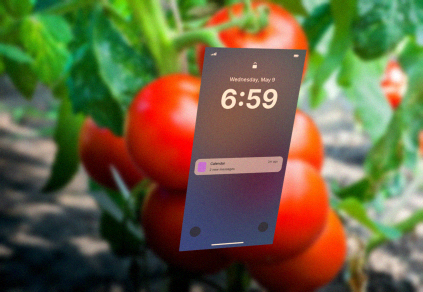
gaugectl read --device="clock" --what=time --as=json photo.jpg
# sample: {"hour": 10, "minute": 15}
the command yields {"hour": 6, "minute": 59}
